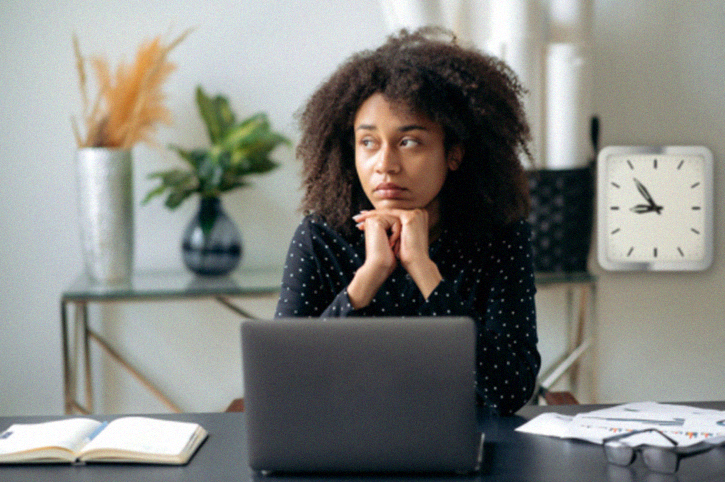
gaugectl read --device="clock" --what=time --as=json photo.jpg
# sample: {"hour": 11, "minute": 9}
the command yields {"hour": 8, "minute": 54}
